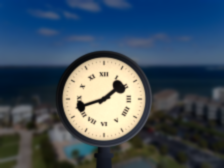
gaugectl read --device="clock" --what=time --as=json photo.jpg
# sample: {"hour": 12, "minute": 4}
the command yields {"hour": 1, "minute": 42}
